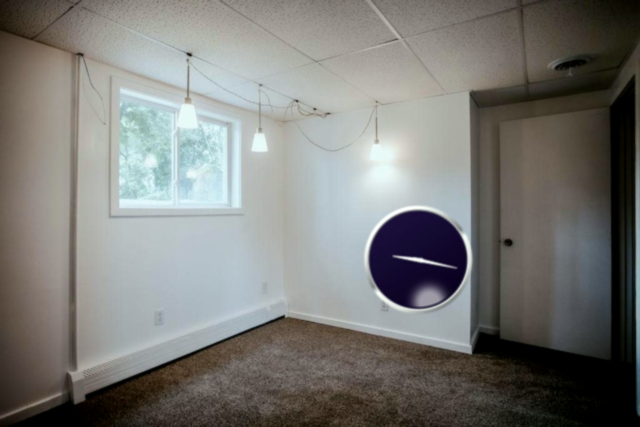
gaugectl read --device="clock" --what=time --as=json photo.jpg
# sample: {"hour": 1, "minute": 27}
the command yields {"hour": 9, "minute": 17}
